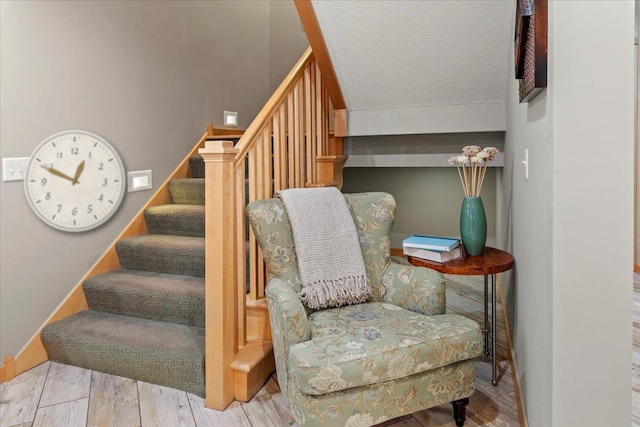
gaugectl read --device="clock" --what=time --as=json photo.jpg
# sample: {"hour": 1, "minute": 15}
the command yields {"hour": 12, "minute": 49}
